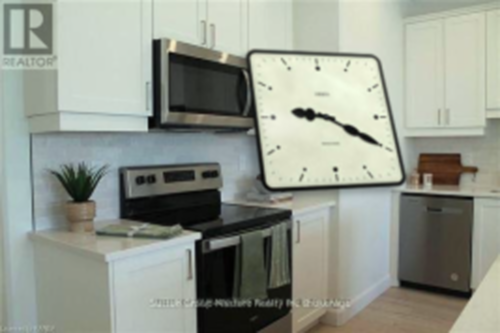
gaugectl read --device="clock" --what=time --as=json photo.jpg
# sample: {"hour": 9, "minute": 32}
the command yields {"hour": 9, "minute": 20}
